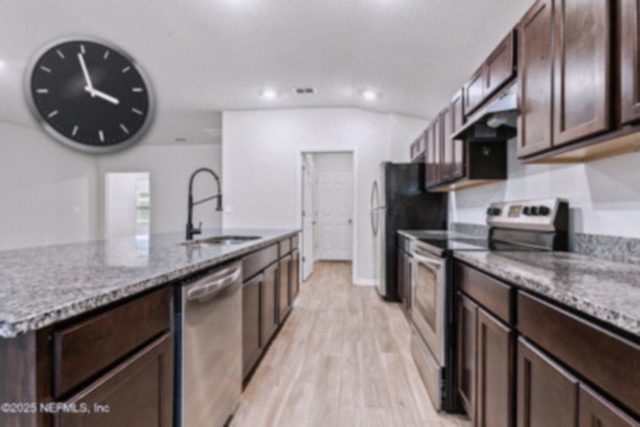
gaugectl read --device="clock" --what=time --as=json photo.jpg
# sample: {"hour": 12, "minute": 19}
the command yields {"hour": 3, "minute": 59}
